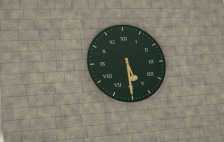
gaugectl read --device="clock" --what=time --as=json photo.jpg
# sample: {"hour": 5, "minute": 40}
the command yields {"hour": 5, "minute": 30}
